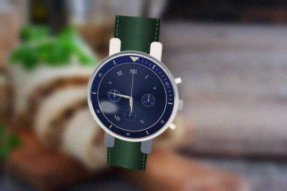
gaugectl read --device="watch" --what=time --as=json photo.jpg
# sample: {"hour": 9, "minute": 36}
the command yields {"hour": 5, "minute": 46}
